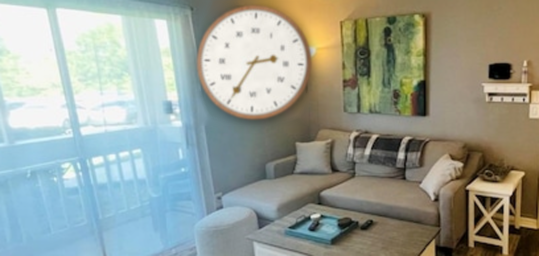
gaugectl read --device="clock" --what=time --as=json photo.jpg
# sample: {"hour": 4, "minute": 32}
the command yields {"hour": 2, "minute": 35}
